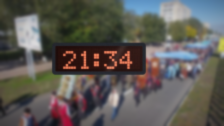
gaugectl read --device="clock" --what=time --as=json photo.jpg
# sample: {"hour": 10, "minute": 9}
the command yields {"hour": 21, "minute": 34}
